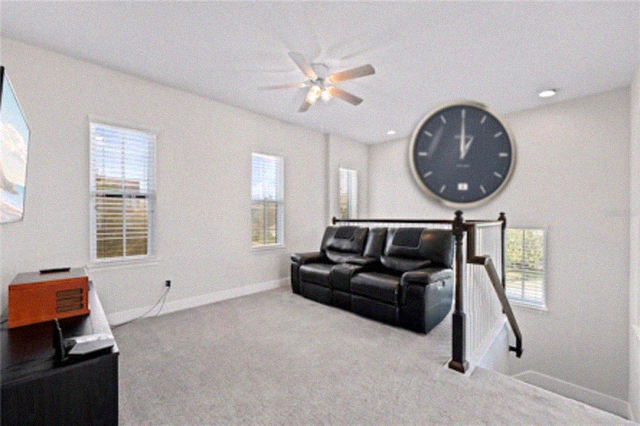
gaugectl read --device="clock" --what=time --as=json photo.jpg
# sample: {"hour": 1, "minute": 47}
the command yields {"hour": 1, "minute": 0}
